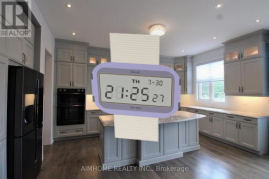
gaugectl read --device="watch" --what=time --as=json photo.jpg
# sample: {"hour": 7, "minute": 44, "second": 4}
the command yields {"hour": 21, "minute": 25, "second": 27}
